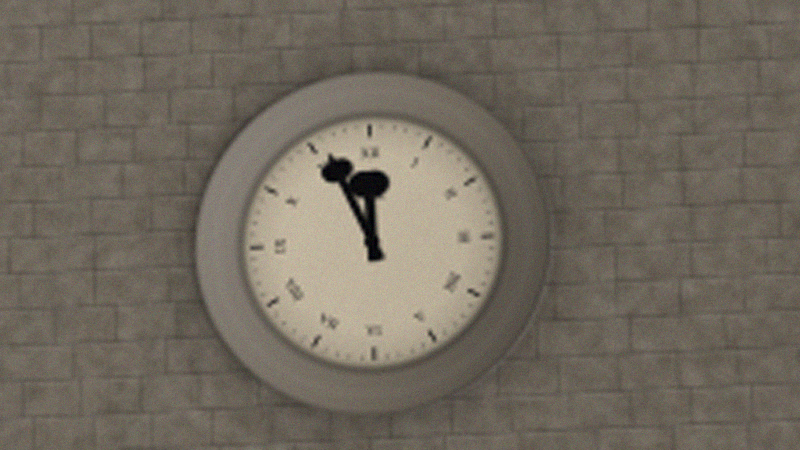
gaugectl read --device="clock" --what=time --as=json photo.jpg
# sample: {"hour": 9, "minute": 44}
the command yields {"hour": 11, "minute": 56}
